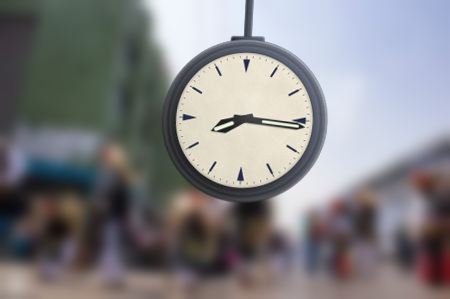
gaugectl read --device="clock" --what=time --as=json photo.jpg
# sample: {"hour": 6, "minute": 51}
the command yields {"hour": 8, "minute": 16}
